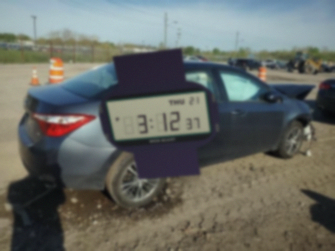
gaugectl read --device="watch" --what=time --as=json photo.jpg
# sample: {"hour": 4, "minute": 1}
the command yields {"hour": 3, "minute": 12}
